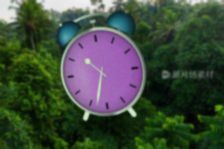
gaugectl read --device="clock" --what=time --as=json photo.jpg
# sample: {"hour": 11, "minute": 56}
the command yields {"hour": 10, "minute": 33}
